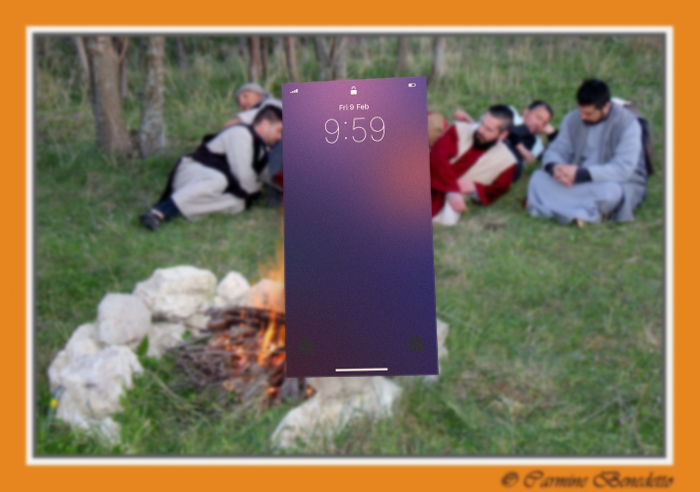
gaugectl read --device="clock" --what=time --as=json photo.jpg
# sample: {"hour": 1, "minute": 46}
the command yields {"hour": 9, "minute": 59}
